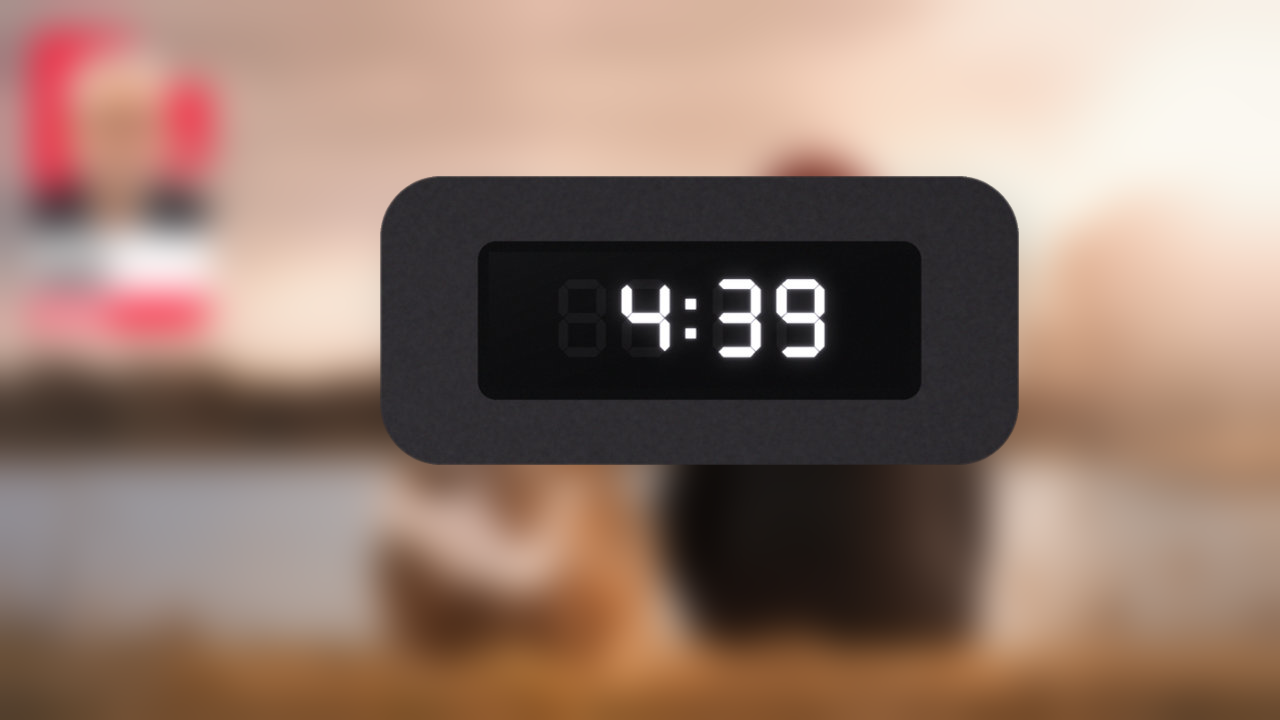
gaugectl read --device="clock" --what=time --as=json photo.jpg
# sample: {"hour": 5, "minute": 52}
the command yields {"hour": 4, "minute": 39}
